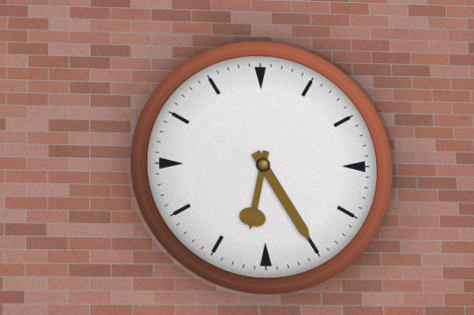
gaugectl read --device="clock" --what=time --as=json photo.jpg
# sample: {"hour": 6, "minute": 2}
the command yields {"hour": 6, "minute": 25}
